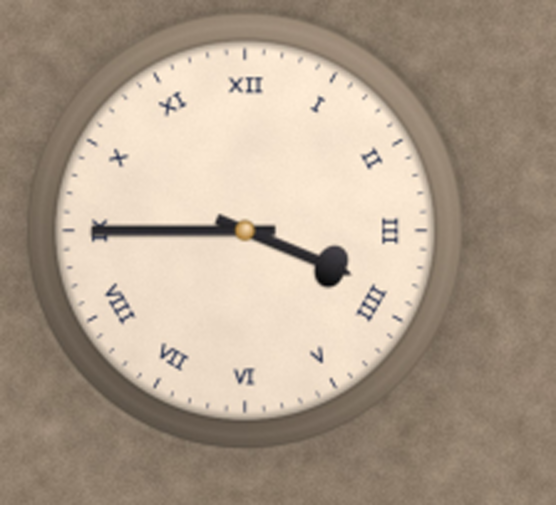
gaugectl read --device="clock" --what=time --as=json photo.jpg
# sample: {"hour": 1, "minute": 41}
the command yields {"hour": 3, "minute": 45}
